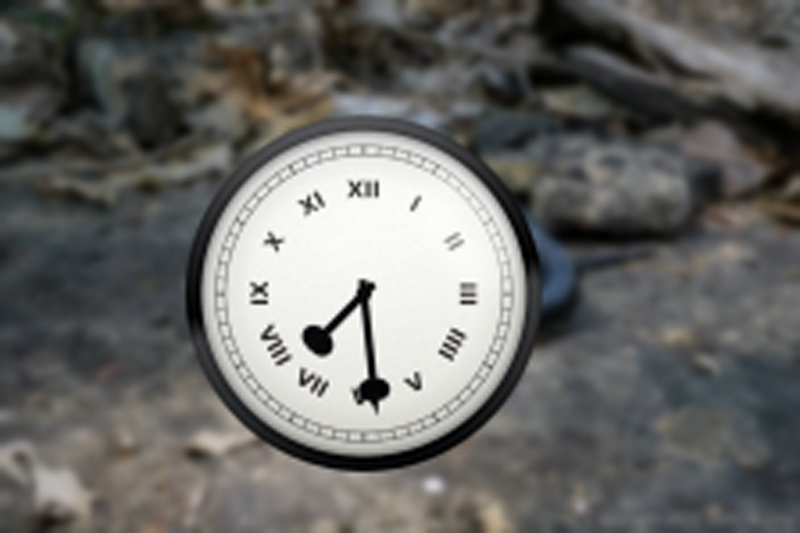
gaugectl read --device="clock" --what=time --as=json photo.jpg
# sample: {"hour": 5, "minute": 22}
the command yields {"hour": 7, "minute": 29}
